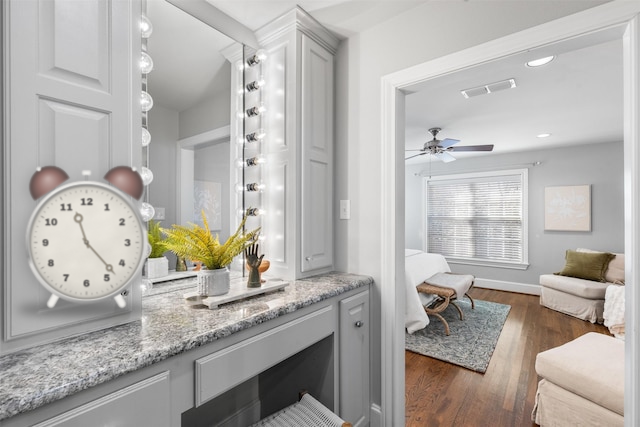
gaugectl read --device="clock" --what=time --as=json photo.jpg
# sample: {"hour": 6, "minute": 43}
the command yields {"hour": 11, "minute": 23}
